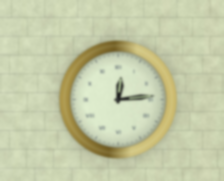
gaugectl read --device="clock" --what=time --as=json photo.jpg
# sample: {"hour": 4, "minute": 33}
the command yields {"hour": 12, "minute": 14}
